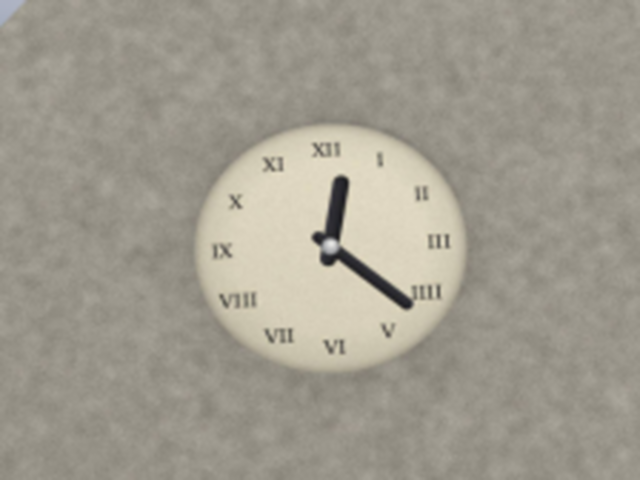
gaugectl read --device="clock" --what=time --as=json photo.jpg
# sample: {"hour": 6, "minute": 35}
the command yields {"hour": 12, "minute": 22}
